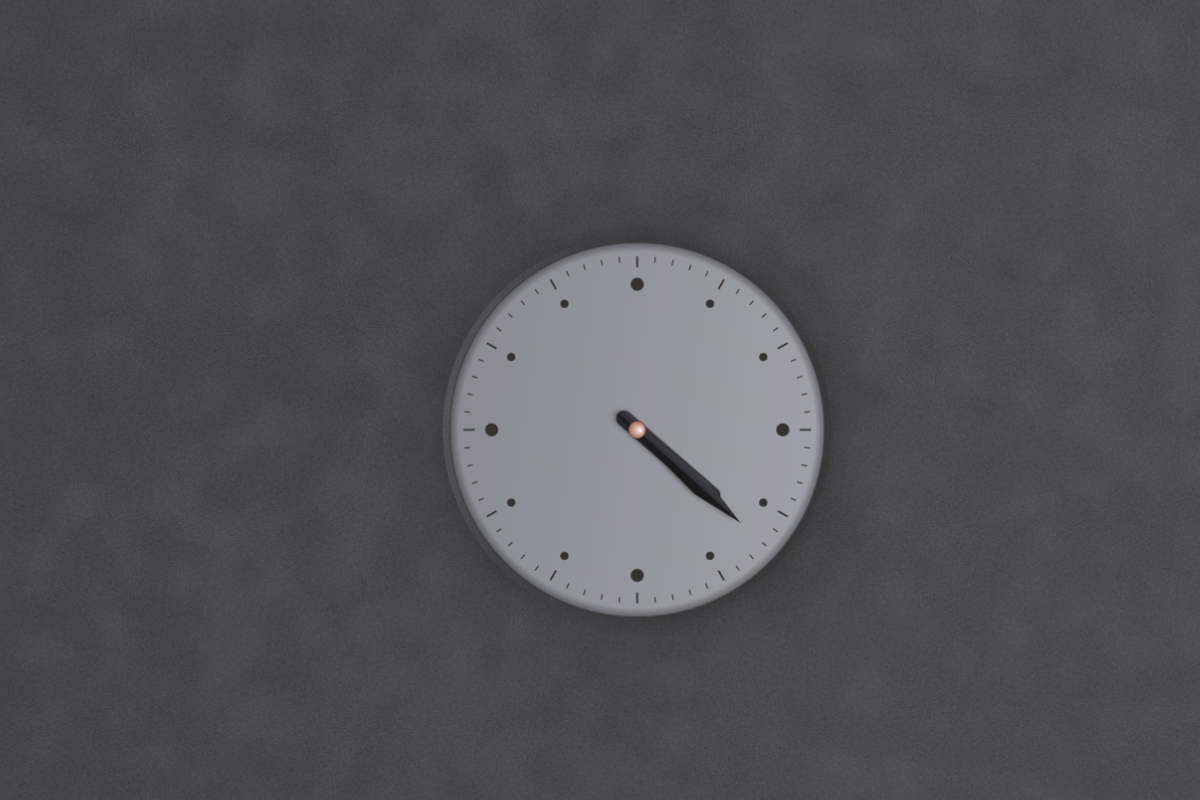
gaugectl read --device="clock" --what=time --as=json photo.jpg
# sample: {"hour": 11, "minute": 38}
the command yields {"hour": 4, "minute": 22}
